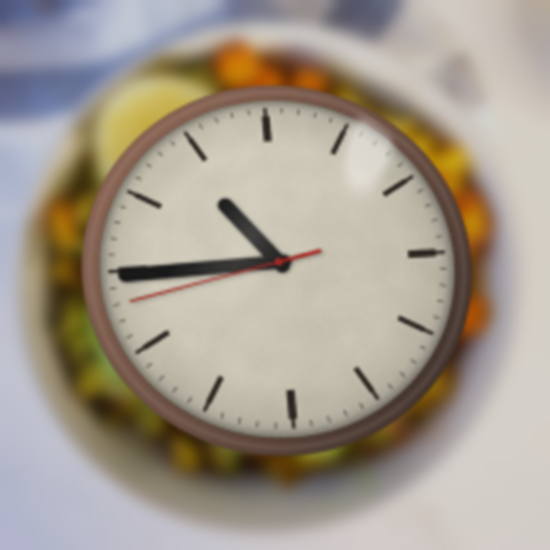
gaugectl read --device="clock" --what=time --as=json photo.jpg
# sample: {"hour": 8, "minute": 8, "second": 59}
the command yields {"hour": 10, "minute": 44, "second": 43}
